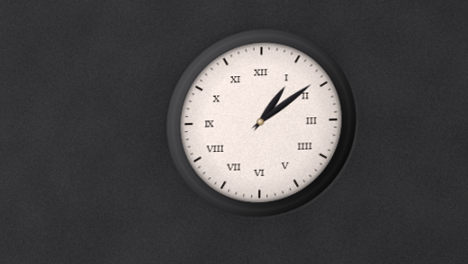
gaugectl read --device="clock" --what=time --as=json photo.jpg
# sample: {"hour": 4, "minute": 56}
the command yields {"hour": 1, "minute": 9}
